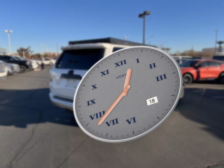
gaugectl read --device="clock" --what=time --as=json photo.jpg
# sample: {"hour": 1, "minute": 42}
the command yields {"hour": 12, "minute": 38}
